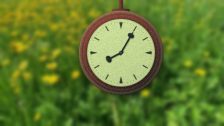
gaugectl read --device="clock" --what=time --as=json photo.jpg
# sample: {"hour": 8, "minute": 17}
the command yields {"hour": 8, "minute": 5}
